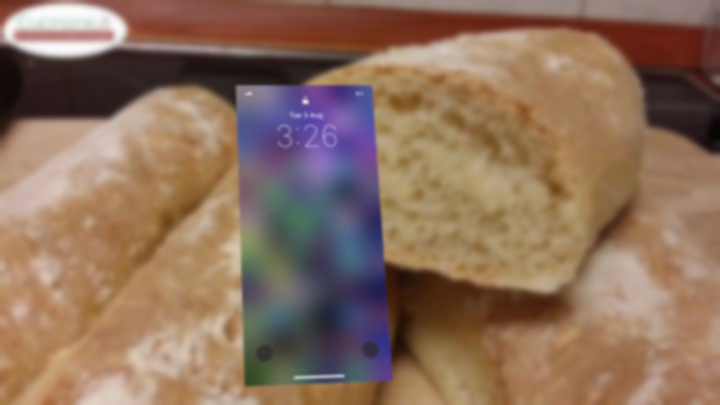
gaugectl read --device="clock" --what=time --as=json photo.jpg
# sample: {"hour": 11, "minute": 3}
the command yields {"hour": 3, "minute": 26}
